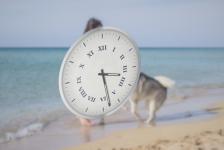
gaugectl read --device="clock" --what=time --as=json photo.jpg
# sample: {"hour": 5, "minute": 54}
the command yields {"hour": 3, "minute": 28}
